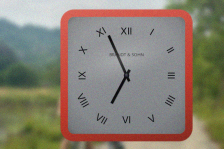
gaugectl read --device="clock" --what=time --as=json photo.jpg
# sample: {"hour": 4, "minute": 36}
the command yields {"hour": 6, "minute": 56}
